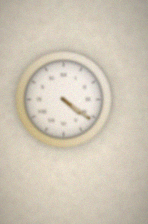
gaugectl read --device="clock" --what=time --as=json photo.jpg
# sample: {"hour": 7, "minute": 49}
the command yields {"hour": 4, "minute": 21}
